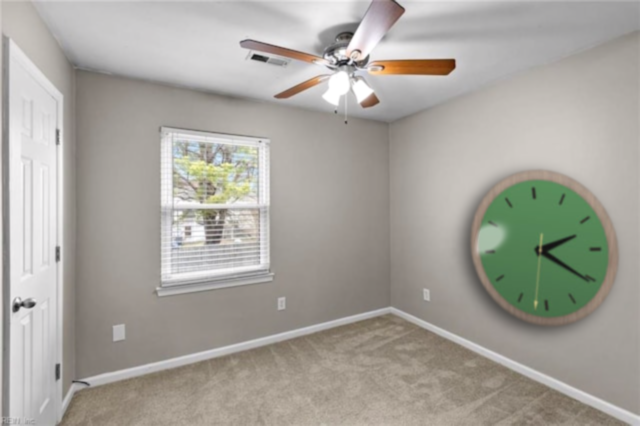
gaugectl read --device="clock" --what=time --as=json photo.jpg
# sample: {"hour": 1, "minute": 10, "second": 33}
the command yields {"hour": 2, "minute": 20, "second": 32}
